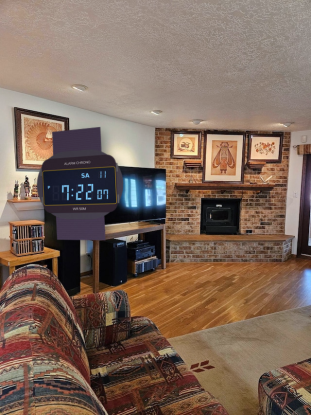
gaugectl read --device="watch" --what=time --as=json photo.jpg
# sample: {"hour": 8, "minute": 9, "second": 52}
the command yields {"hour": 7, "minute": 22, "second": 7}
